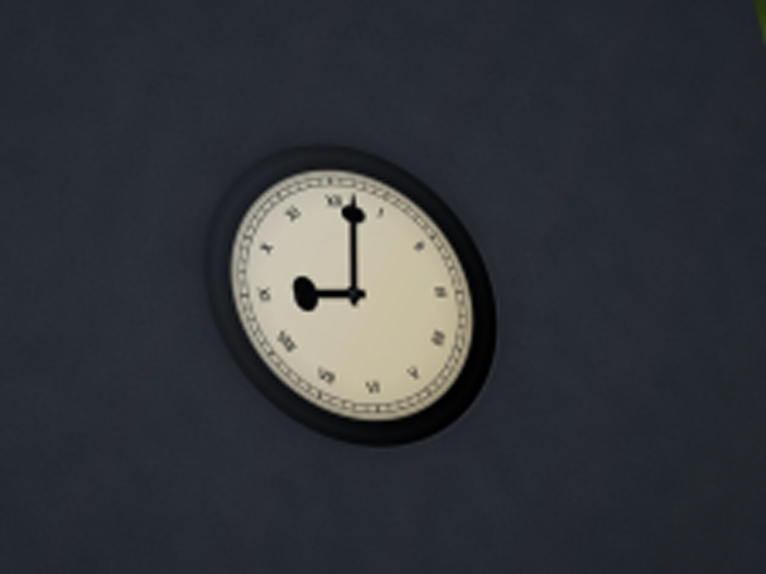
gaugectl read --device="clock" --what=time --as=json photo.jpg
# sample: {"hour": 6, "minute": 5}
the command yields {"hour": 9, "minute": 2}
